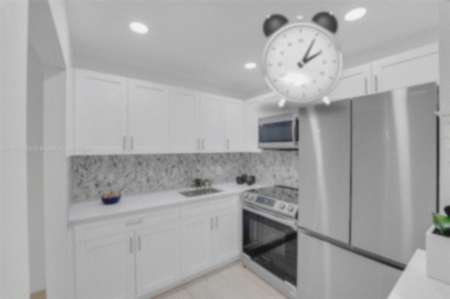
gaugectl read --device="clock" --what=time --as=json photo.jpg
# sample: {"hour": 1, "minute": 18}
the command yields {"hour": 2, "minute": 5}
